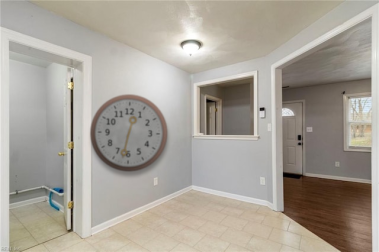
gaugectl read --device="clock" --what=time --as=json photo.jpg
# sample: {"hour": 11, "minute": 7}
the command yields {"hour": 12, "minute": 32}
